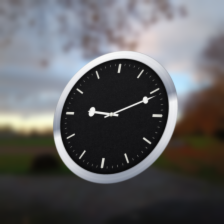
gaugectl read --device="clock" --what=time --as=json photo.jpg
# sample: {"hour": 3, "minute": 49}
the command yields {"hour": 9, "minute": 11}
